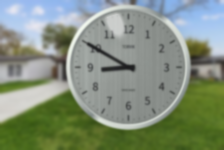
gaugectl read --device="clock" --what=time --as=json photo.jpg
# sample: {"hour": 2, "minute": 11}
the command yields {"hour": 8, "minute": 50}
